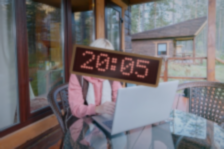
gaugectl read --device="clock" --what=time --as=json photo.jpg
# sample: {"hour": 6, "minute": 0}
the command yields {"hour": 20, "minute": 5}
